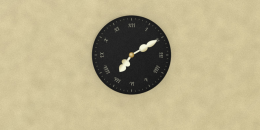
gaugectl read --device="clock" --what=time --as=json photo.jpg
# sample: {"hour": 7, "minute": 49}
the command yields {"hour": 7, "minute": 10}
